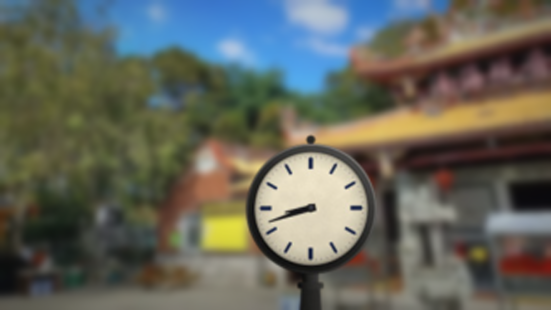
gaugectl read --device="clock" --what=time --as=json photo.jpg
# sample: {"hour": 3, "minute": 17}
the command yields {"hour": 8, "minute": 42}
